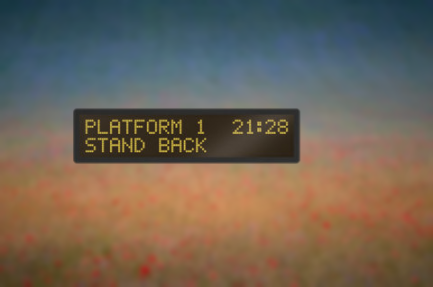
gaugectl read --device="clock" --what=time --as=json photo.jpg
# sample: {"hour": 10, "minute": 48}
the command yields {"hour": 21, "minute": 28}
